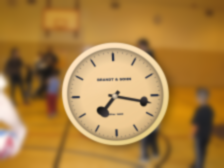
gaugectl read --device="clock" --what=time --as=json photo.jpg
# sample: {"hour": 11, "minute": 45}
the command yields {"hour": 7, "minute": 17}
